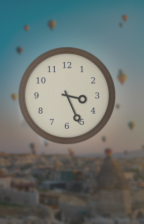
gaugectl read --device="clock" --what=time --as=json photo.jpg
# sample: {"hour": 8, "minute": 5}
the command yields {"hour": 3, "minute": 26}
